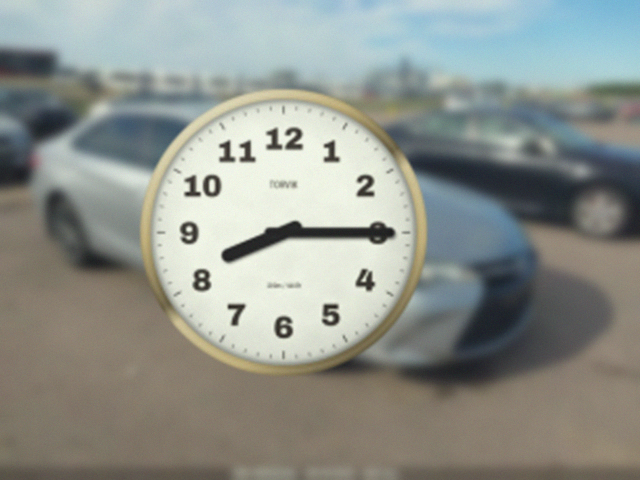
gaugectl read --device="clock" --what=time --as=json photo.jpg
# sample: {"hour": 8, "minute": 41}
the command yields {"hour": 8, "minute": 15}
